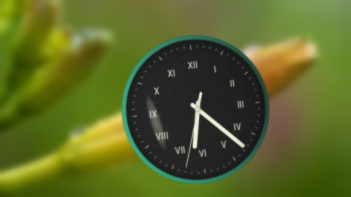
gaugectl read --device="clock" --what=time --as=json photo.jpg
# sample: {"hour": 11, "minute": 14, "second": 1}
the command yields {"hour": 6, "minute": 22, "second": 33}
